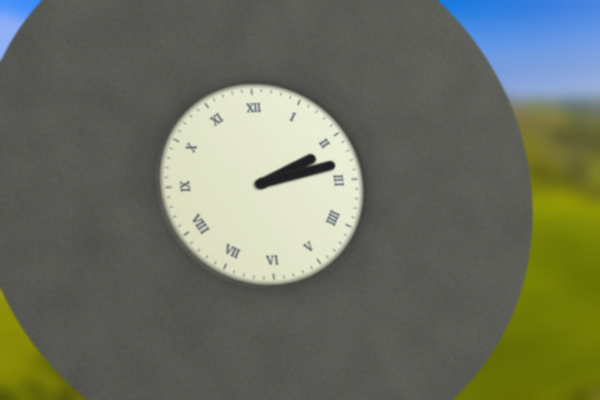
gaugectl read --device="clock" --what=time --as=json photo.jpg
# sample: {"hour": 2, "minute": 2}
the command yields {"hour": 2, "minute": 13}
